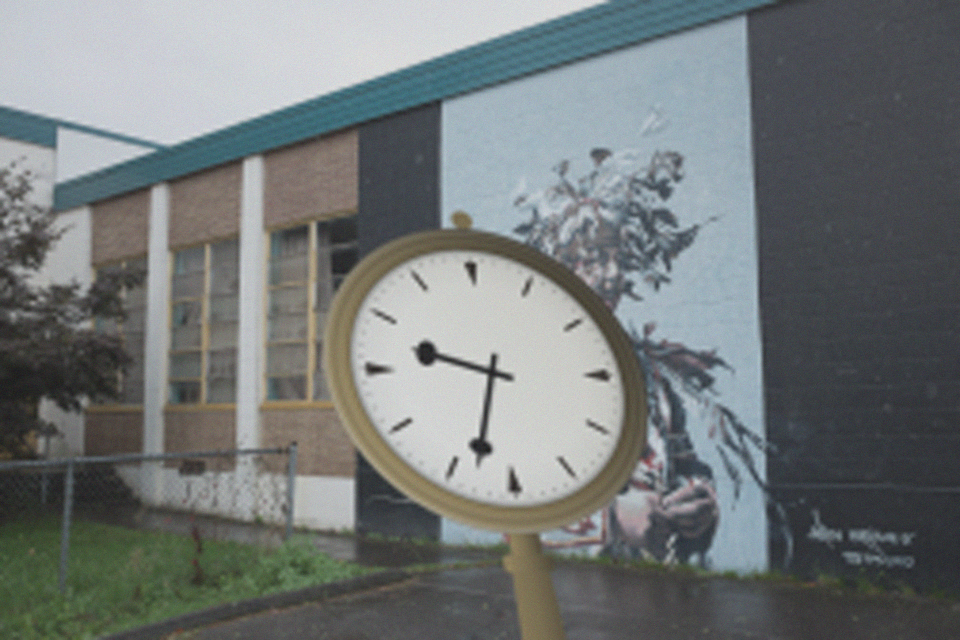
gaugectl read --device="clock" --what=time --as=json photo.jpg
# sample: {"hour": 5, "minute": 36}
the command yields {"hour": 9, "minute": 33}
